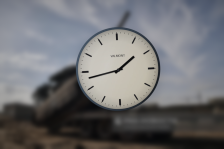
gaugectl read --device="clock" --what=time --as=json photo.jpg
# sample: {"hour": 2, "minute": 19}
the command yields {"hour": 1, "minute": 43}
